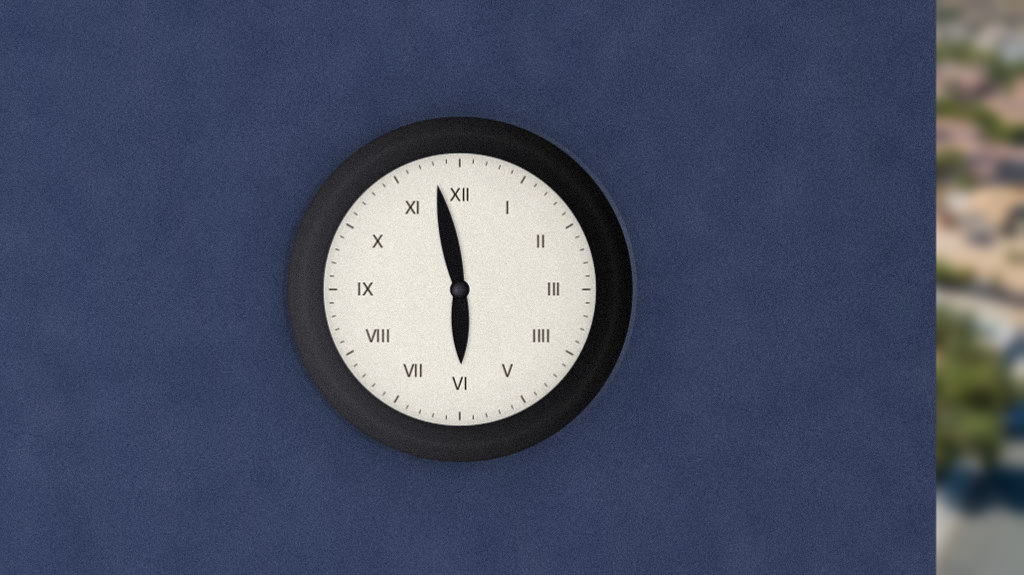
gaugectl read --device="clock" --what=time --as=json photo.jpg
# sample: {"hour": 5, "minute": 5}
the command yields {"hour": 5, "minute": 58}
